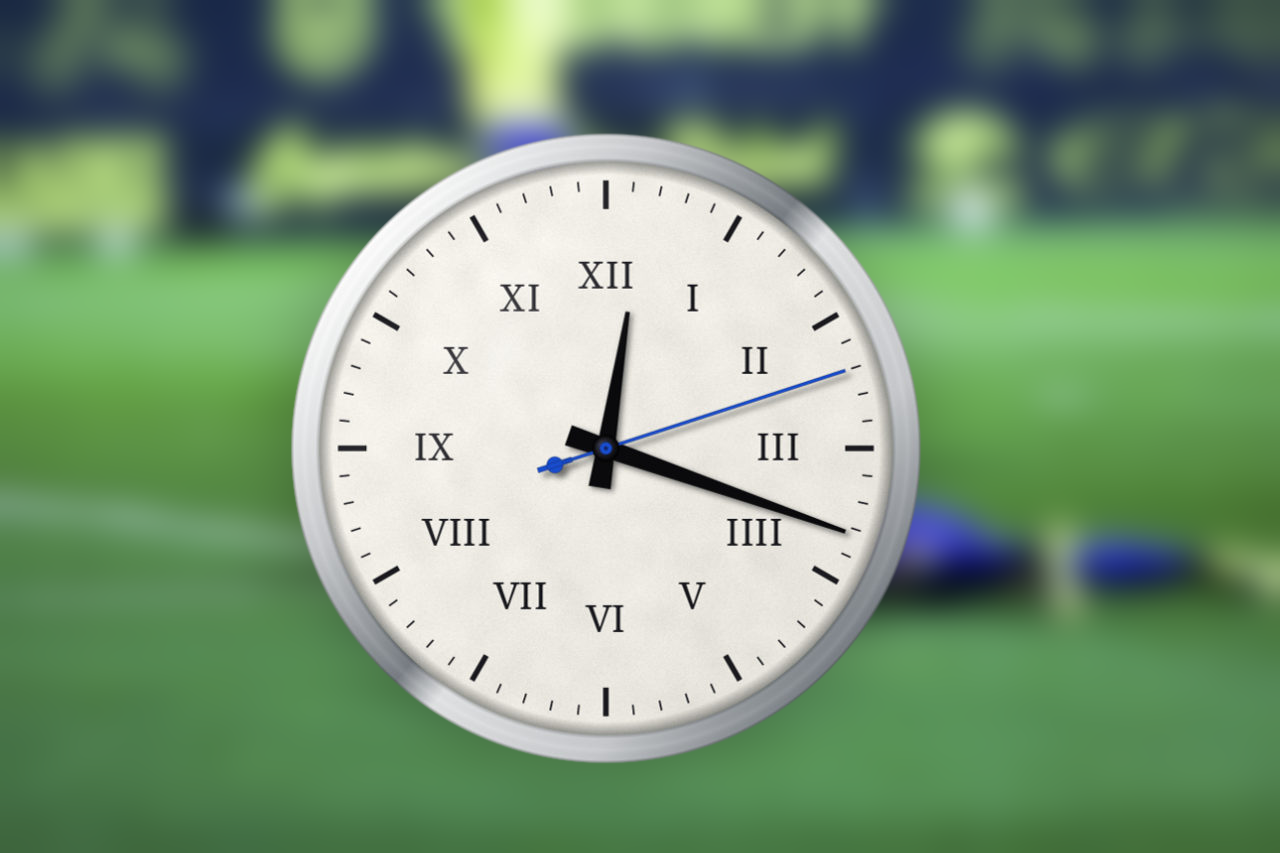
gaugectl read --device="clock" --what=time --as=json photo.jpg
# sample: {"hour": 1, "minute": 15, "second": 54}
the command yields {"hour": 12, "minute": 18, "second": 12}
